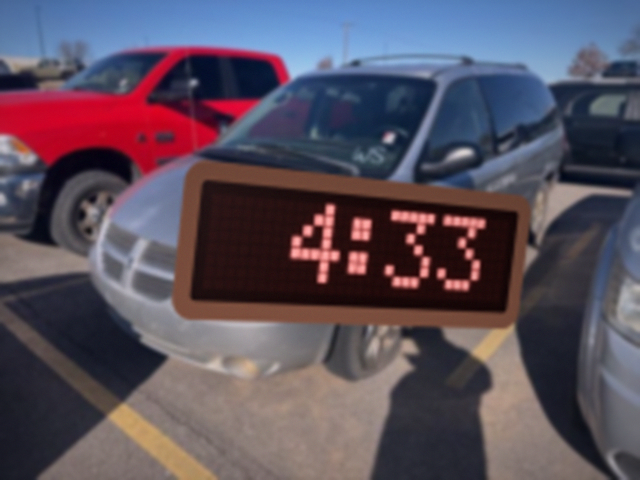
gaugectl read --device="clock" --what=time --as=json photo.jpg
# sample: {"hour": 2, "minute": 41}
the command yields {"hour": 4, "minute": 33}
